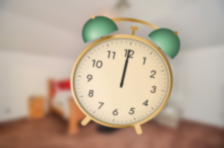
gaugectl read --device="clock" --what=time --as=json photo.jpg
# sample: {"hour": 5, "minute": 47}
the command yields {"hour": 12, "minute": 0}
